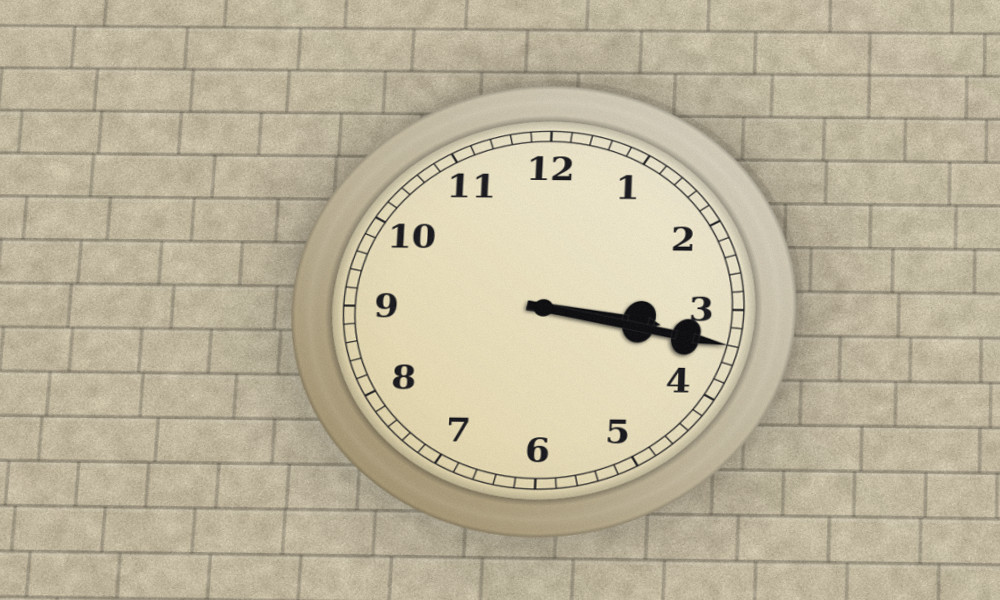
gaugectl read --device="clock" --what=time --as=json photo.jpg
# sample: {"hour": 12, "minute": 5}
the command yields {"hour": 3, "minute": 17}
